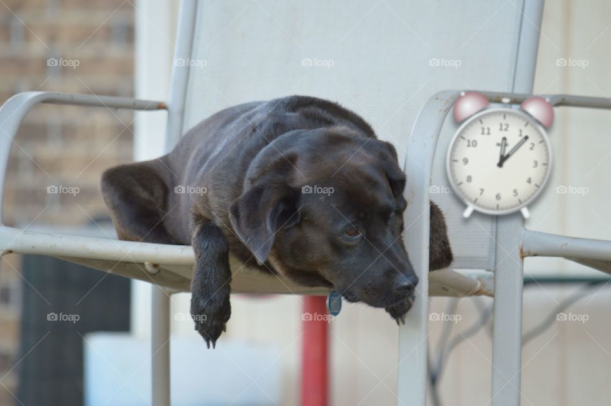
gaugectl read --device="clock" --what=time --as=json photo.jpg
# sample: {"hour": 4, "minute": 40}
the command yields {"hour": 12, "minute": 7}
